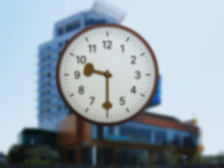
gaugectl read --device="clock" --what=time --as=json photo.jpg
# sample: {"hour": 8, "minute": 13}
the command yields {"hour": 9, "minute": 30}
